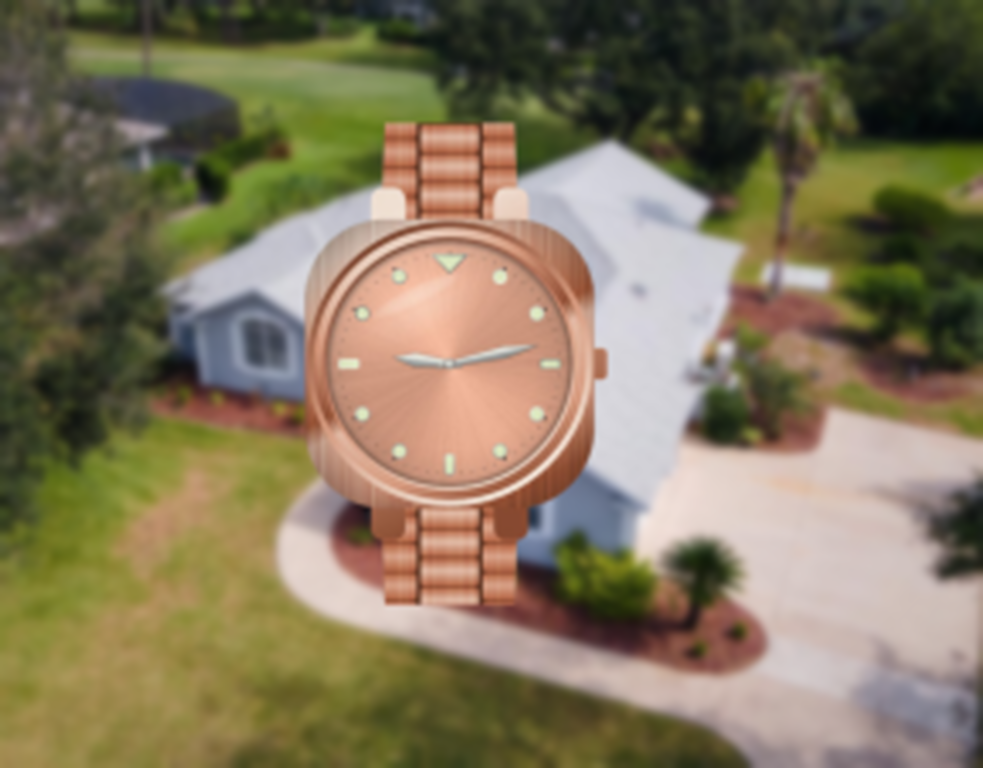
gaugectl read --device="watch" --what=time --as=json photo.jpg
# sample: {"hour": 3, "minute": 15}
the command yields {"hour": 9, "minute": 13}
